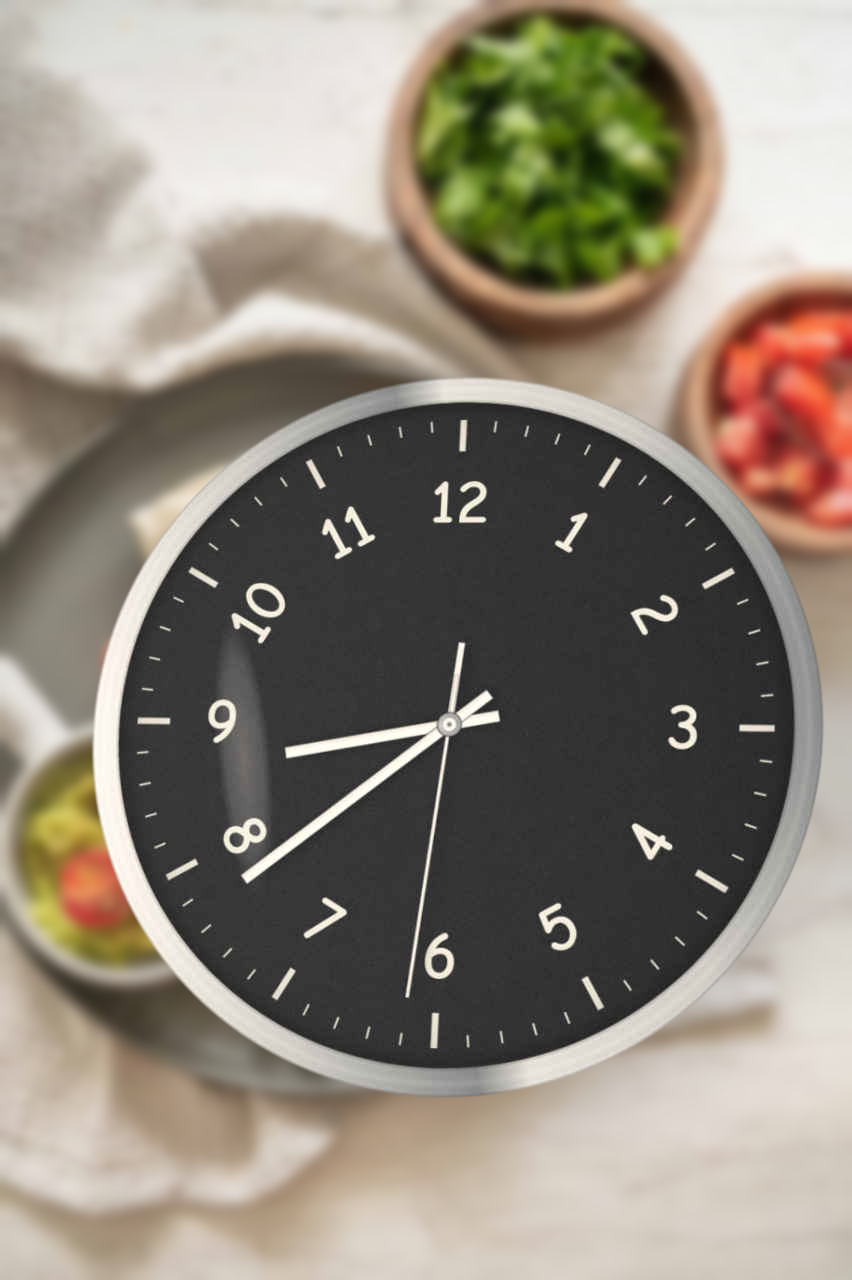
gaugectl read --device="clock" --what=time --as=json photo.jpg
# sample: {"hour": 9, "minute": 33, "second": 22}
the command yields {"hour": 8, "minute": 38, "second": 31}
